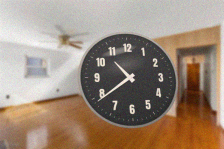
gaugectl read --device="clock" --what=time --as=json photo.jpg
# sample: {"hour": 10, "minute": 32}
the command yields {"hour": 10, "minute": 39}
